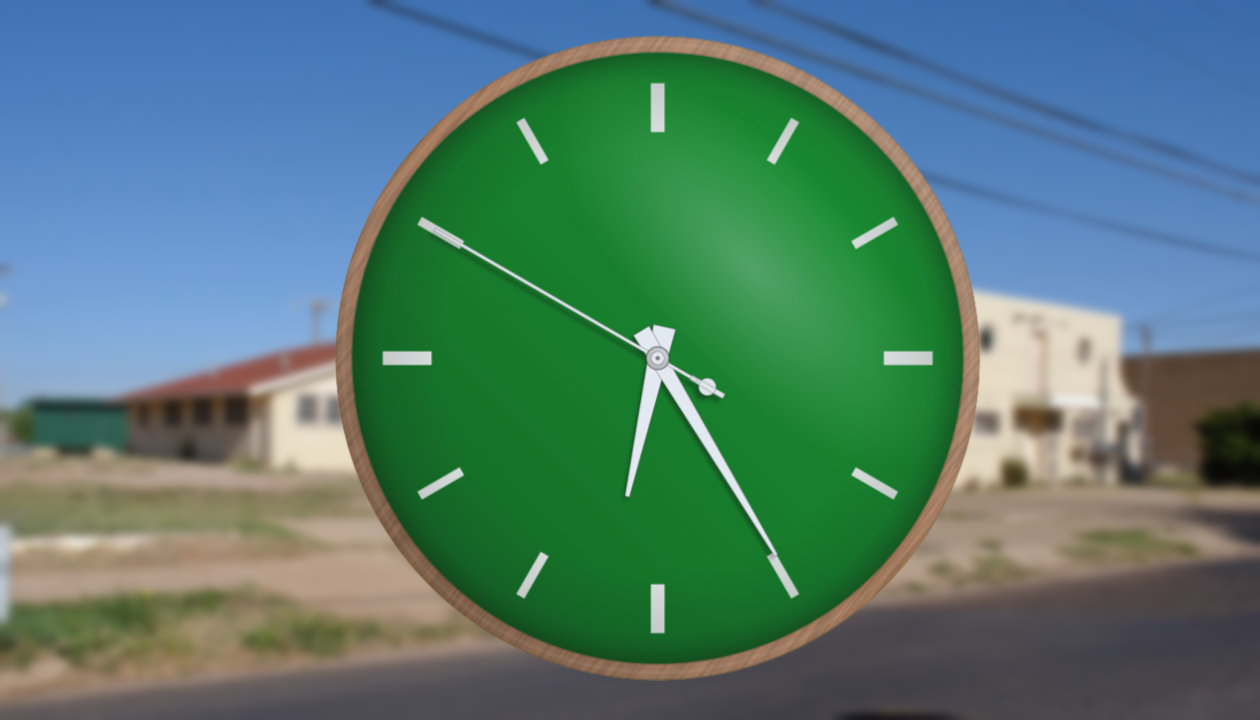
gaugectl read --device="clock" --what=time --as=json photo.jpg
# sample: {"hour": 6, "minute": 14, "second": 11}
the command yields {"hour": 6, "minute": 24, "second": 50}
